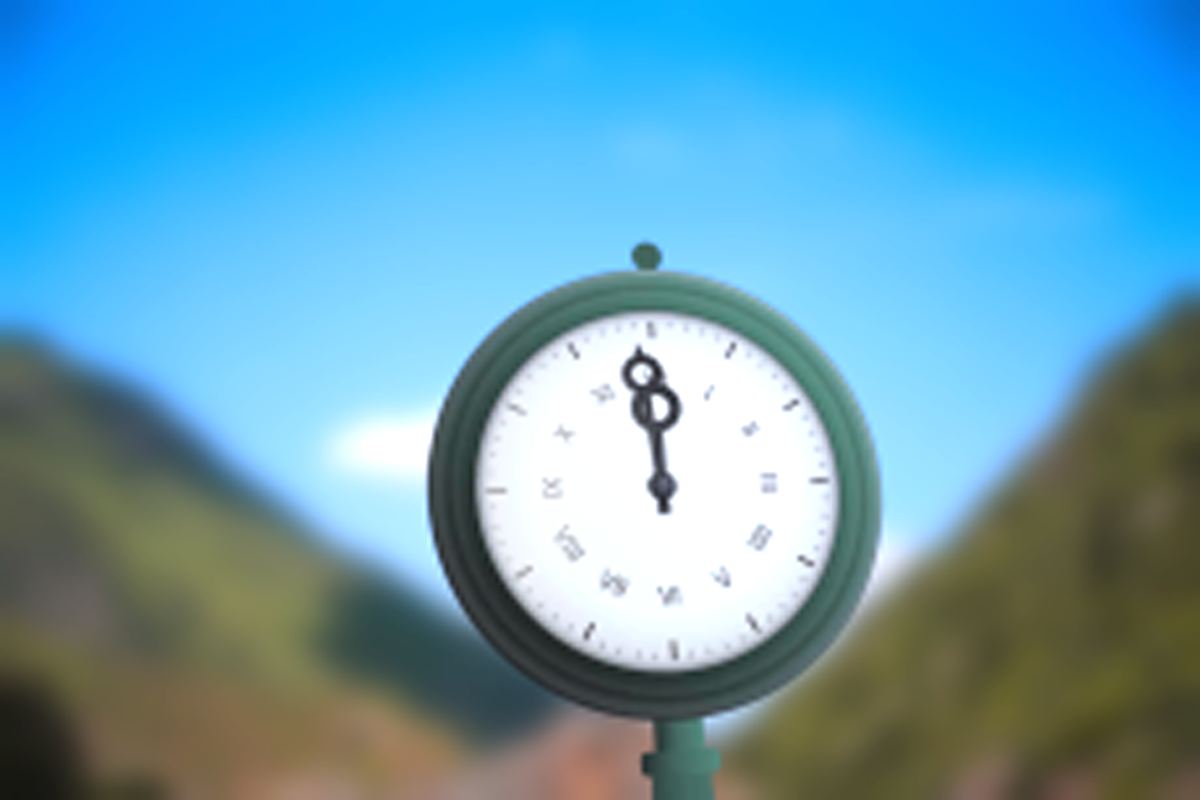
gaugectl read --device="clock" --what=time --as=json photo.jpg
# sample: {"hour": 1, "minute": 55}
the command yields {"hour": 11, "minute": 59}
